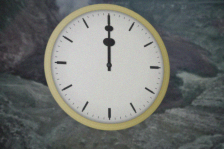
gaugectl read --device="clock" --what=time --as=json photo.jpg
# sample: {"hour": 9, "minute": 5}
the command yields {"hour": 12, "minute": 0}
